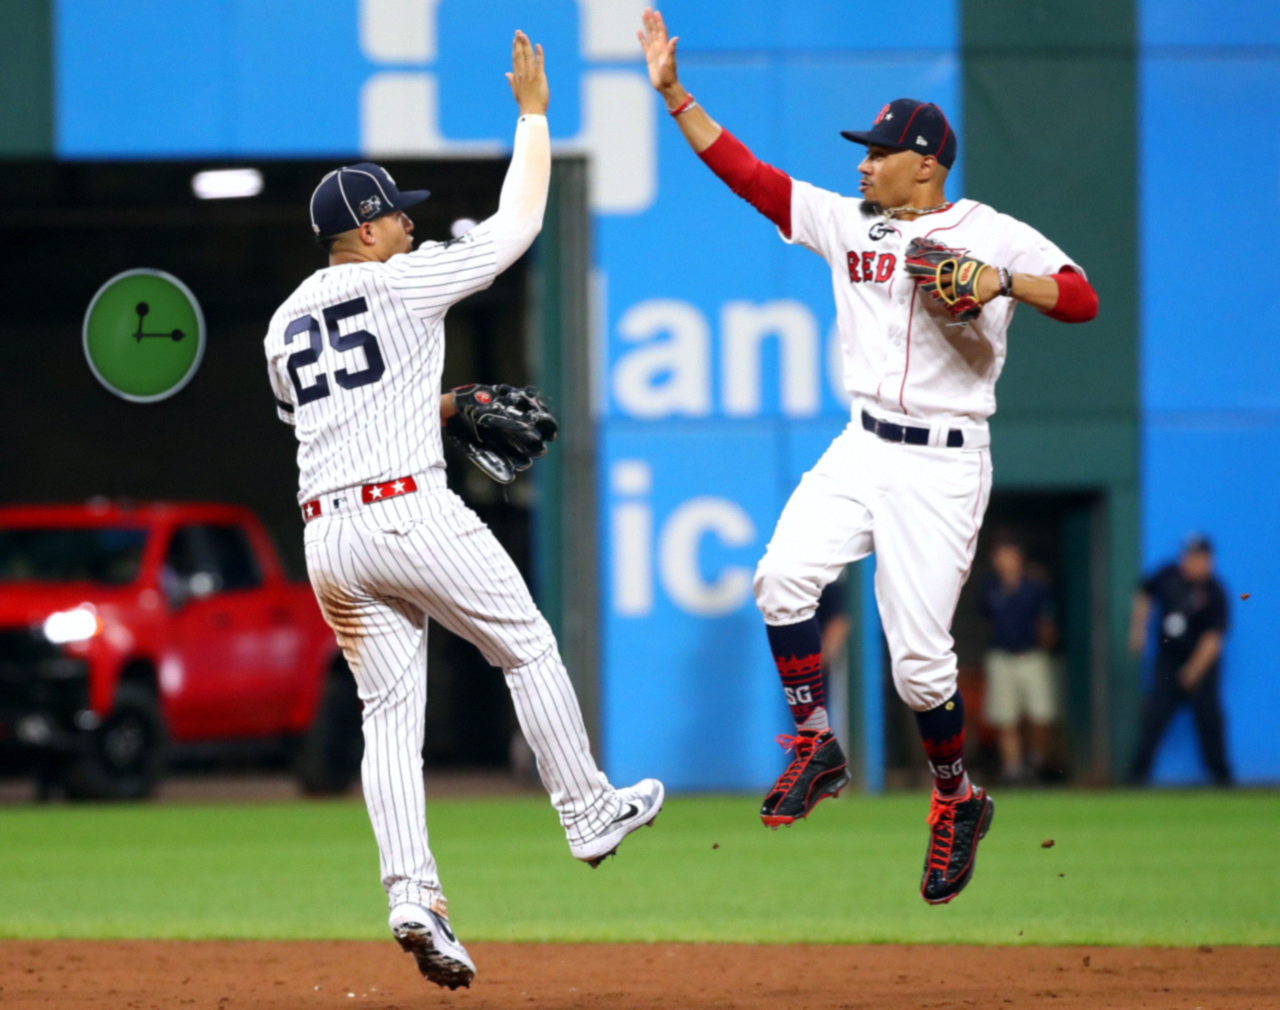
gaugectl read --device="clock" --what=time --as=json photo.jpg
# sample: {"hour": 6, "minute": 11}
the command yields {"hour": 12, "minute": 15}
